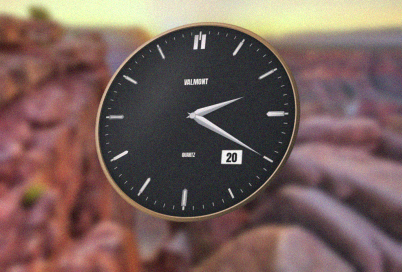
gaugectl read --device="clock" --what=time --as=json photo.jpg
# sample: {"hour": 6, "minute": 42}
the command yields {"hour": 2, "minute": 20}
